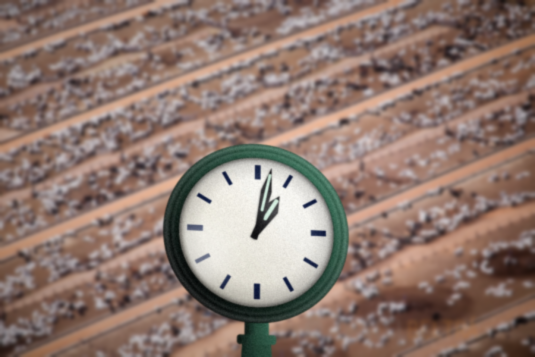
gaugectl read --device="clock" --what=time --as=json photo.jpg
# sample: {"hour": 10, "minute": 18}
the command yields {"hour": 1, "minute": 2}
